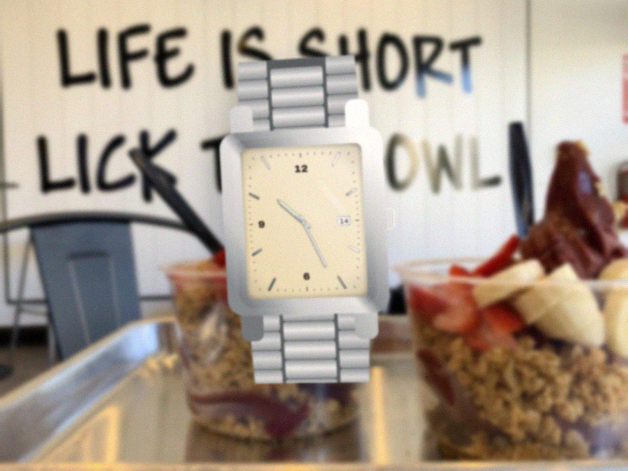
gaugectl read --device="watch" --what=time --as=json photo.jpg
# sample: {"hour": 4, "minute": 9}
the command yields {"hour": 10, "minute": 26}
